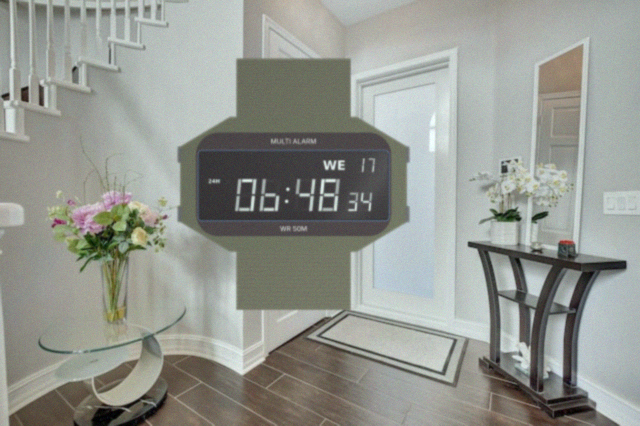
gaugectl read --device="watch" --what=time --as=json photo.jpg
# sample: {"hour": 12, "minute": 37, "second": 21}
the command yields {"hour": 6, "minute": 48, "second": 34}
